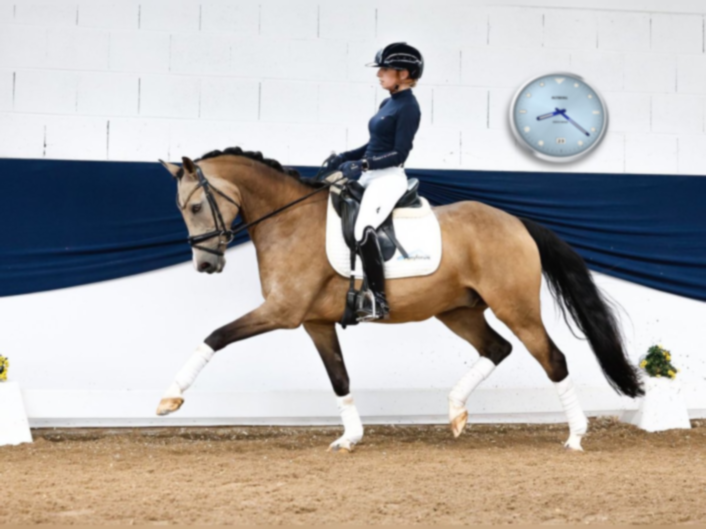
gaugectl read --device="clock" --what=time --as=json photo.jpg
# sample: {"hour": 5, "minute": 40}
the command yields {"hour": 8, "minute": 22}
